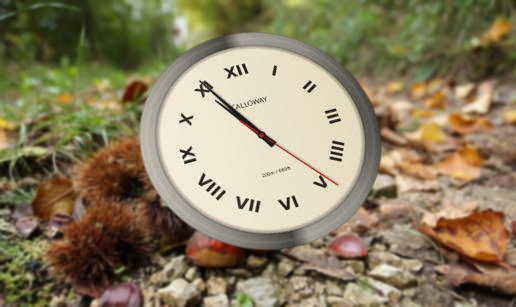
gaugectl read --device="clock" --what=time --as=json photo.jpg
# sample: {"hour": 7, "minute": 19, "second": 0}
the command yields {"hour": 10, "minute": 55, "second": 24}
